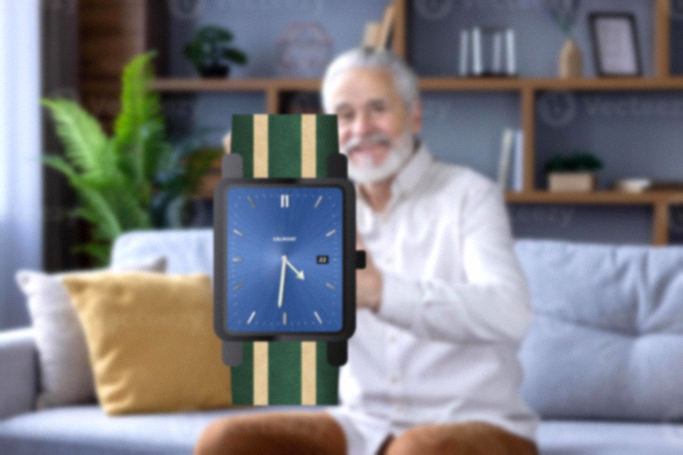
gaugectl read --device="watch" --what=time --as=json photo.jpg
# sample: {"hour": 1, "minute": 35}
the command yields {"hour": 4, "minute": 31}
